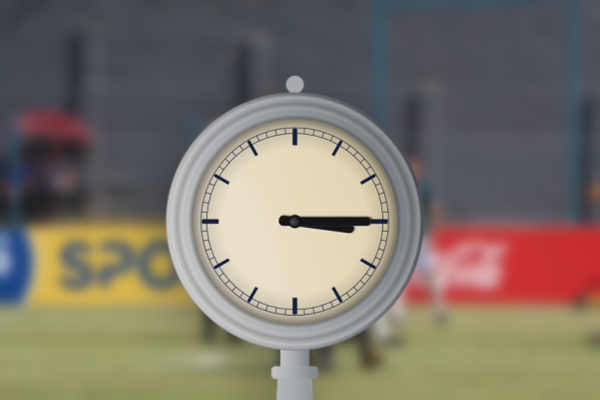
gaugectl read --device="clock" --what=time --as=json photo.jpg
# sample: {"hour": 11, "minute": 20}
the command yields {"hour": 3, "minute": 15}
